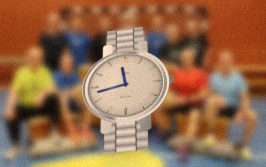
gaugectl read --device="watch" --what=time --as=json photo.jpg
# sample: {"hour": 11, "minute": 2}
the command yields {"hour": 11, "minute": 43}
